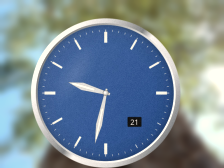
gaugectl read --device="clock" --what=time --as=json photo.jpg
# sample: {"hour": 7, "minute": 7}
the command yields {"hour": 9, "minute": 32}
